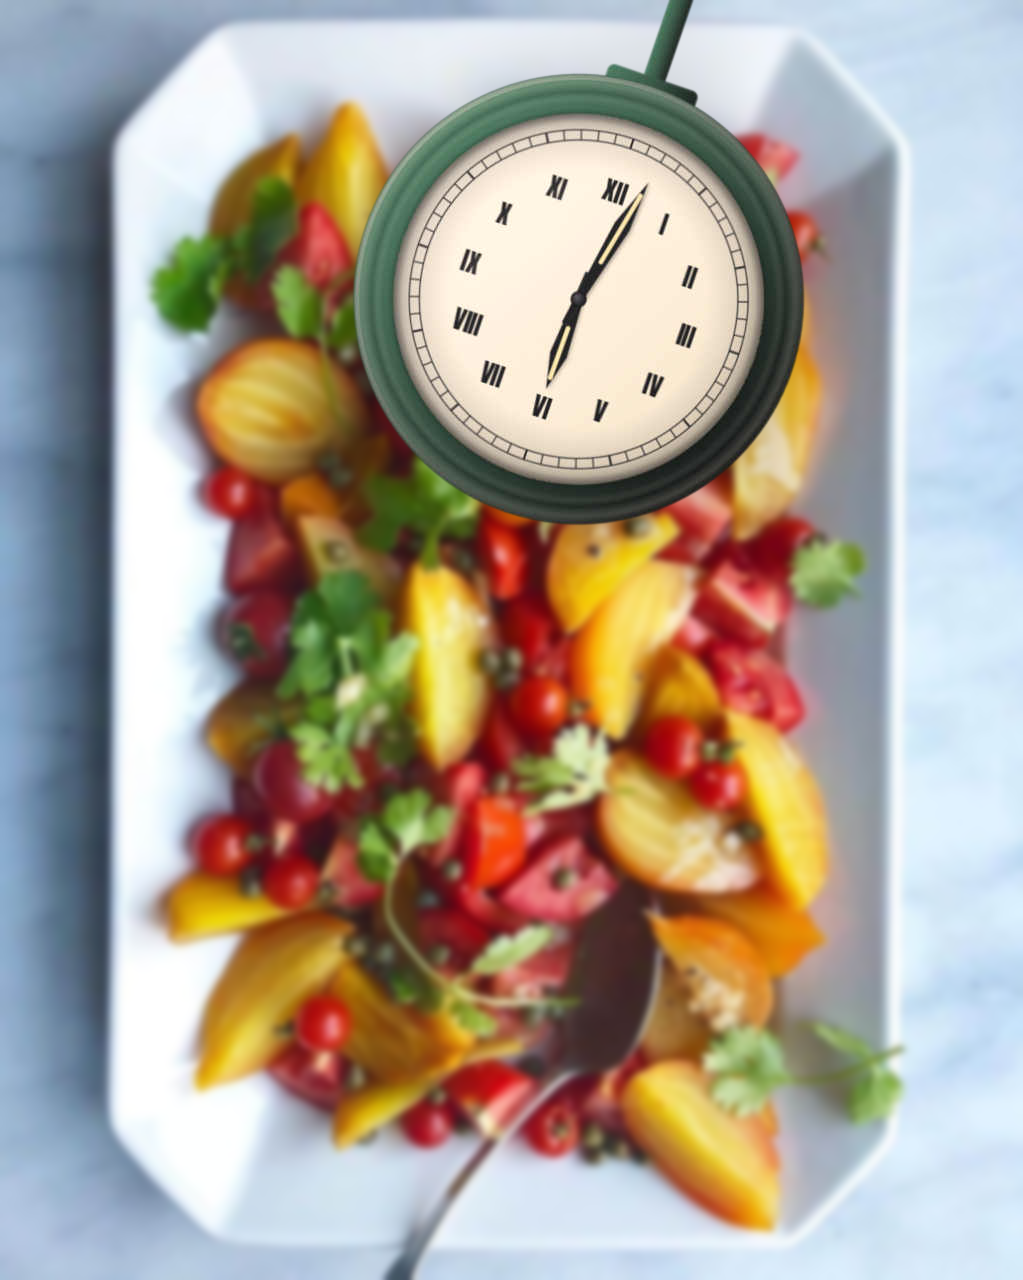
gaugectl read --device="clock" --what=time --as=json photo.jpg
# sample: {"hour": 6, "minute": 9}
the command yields {"hour": 6, "minute": 2}
